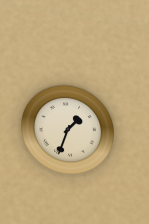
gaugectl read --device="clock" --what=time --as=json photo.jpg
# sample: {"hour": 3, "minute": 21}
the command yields {"hour": 1, "minute": 34}
